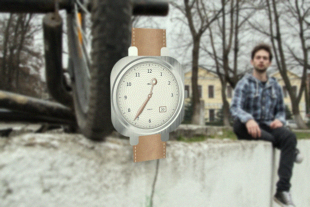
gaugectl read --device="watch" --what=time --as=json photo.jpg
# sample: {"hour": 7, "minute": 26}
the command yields {"hour": 12, "minute": 36}
